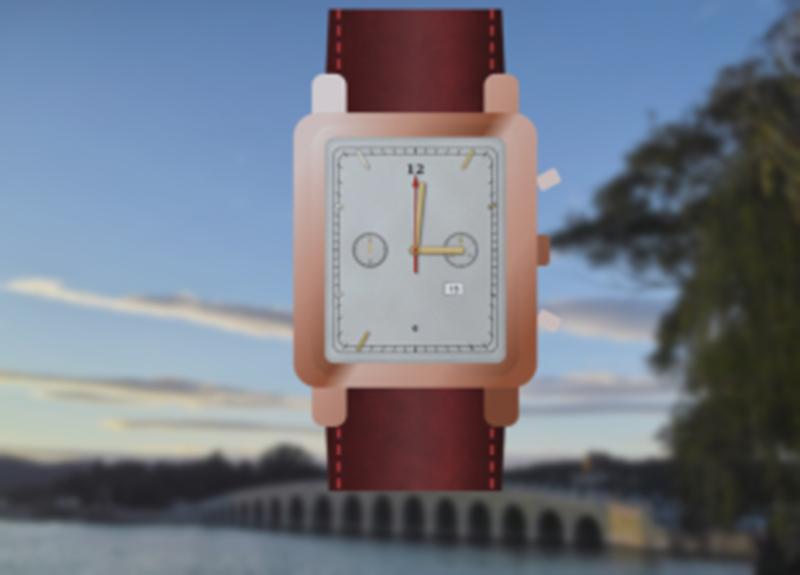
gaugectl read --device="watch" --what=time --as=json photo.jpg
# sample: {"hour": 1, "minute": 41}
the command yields {"hour": 3, "minute": 1}
